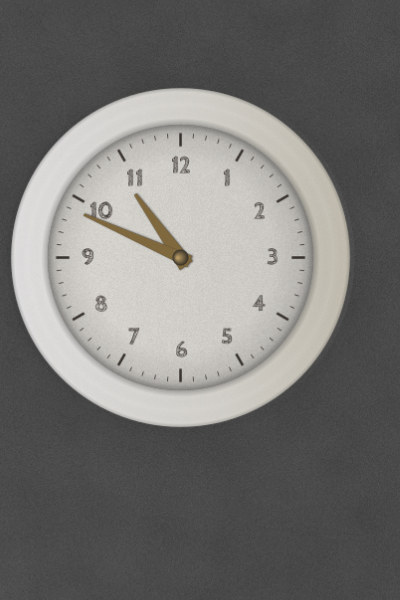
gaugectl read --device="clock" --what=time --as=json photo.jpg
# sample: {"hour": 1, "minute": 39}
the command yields {"hour": 10, "minute": 49}
